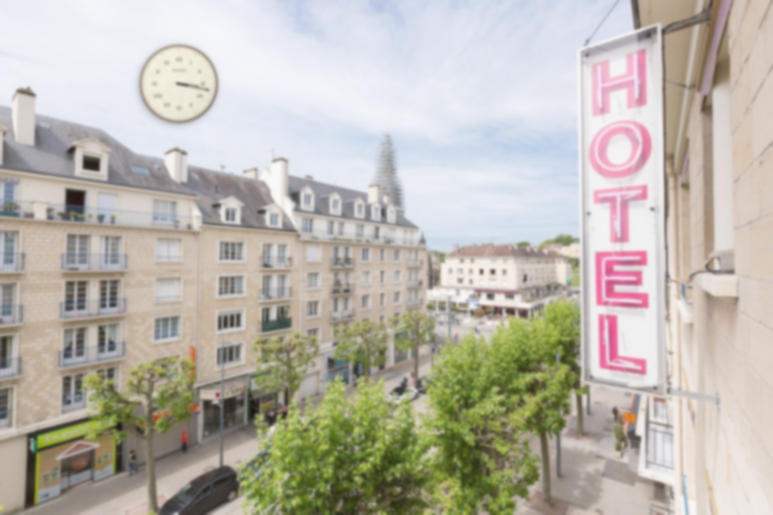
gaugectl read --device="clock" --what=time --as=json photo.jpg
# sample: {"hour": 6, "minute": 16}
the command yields {"hour": 3, "minute": 17}
